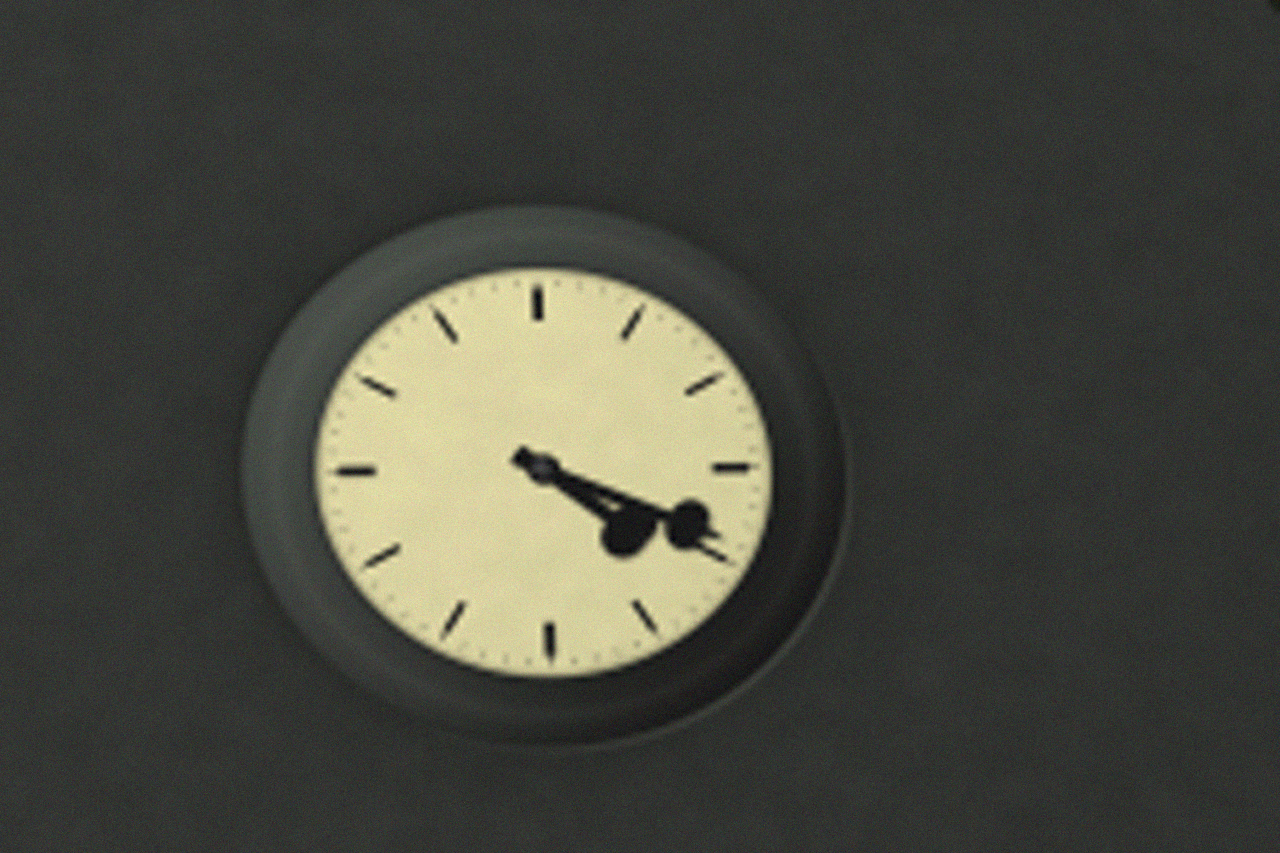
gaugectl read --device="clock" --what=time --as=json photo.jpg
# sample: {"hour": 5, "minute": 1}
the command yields {"hour": 4, "minute": 19}
